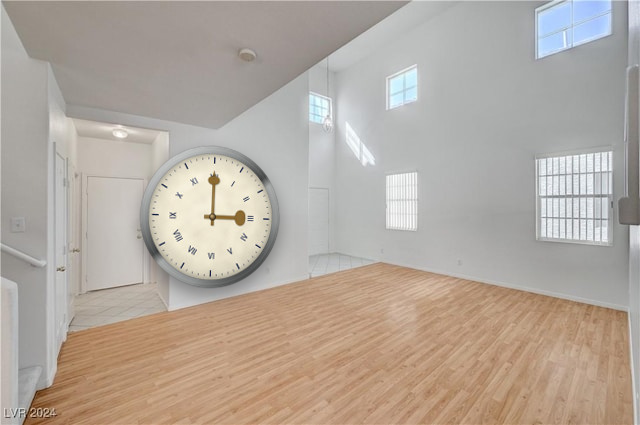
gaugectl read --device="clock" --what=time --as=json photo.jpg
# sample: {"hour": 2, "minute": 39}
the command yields {"hour": 3, "minute": 0}
